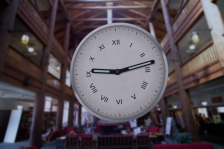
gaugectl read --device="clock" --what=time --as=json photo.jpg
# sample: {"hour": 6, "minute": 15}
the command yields {"hour": 9, "minute": 13}
